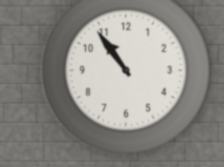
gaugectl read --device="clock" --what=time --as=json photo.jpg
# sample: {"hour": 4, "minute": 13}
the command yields {"hour": 10, "minute": 54}
